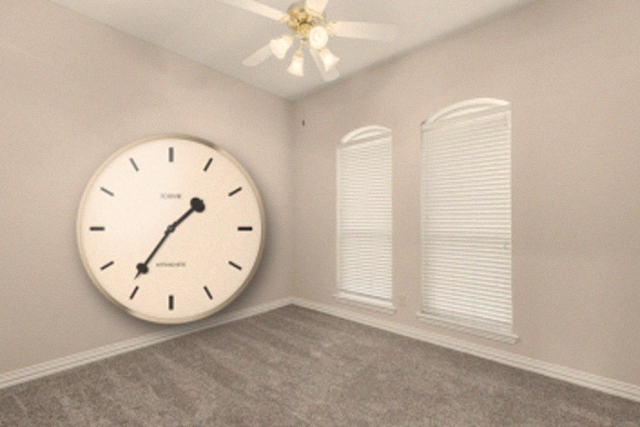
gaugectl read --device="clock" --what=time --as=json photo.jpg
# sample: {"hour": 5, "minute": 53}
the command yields {"hour": 1, "minute": 36}
